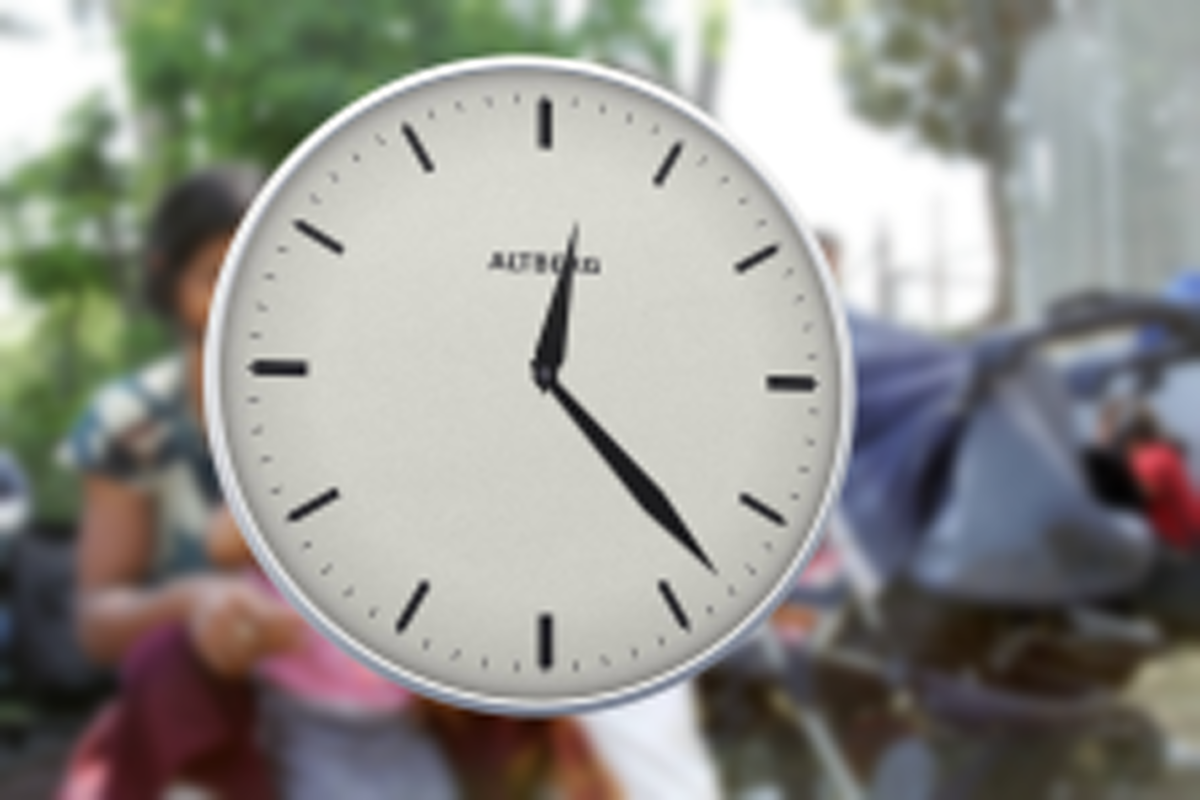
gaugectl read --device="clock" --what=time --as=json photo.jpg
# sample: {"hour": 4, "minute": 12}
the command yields {"hour": 12, "minute": 23}
